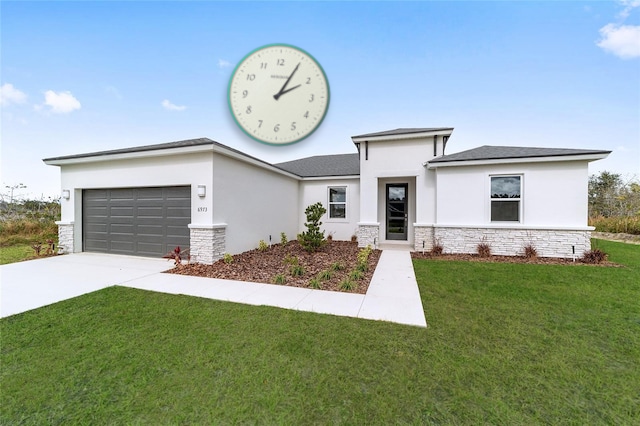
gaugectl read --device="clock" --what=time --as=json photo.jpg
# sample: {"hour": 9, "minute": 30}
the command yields {"hour": 2, "minute": 5}
